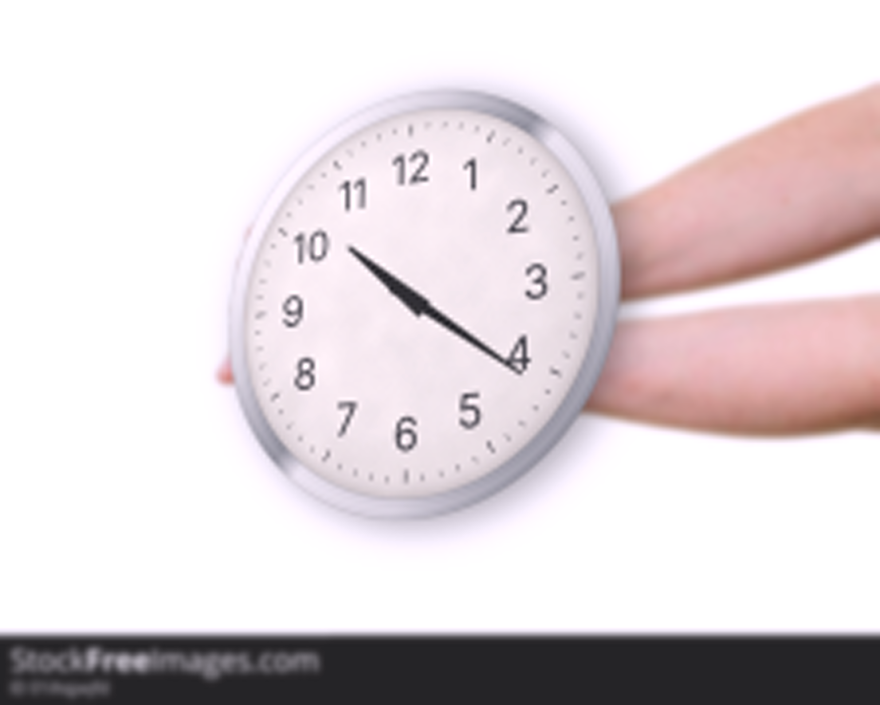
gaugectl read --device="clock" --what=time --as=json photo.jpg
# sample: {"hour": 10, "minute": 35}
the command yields {"hour": 10, "minute": 21}
